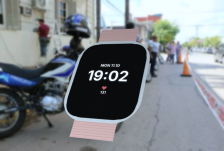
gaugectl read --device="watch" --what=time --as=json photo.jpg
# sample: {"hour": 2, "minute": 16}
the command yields {"hour": 19, "minute": 2}
